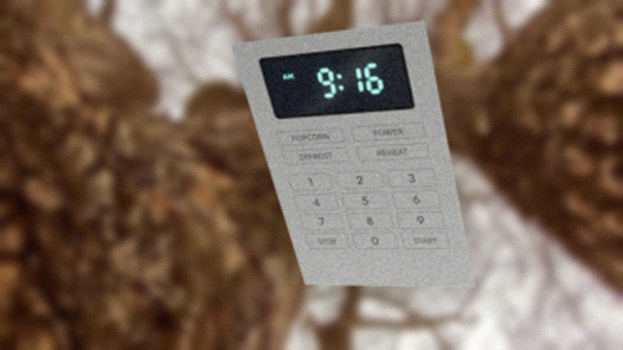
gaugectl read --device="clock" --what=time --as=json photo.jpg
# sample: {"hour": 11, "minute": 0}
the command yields {"hour": 9, "minute": 16}
